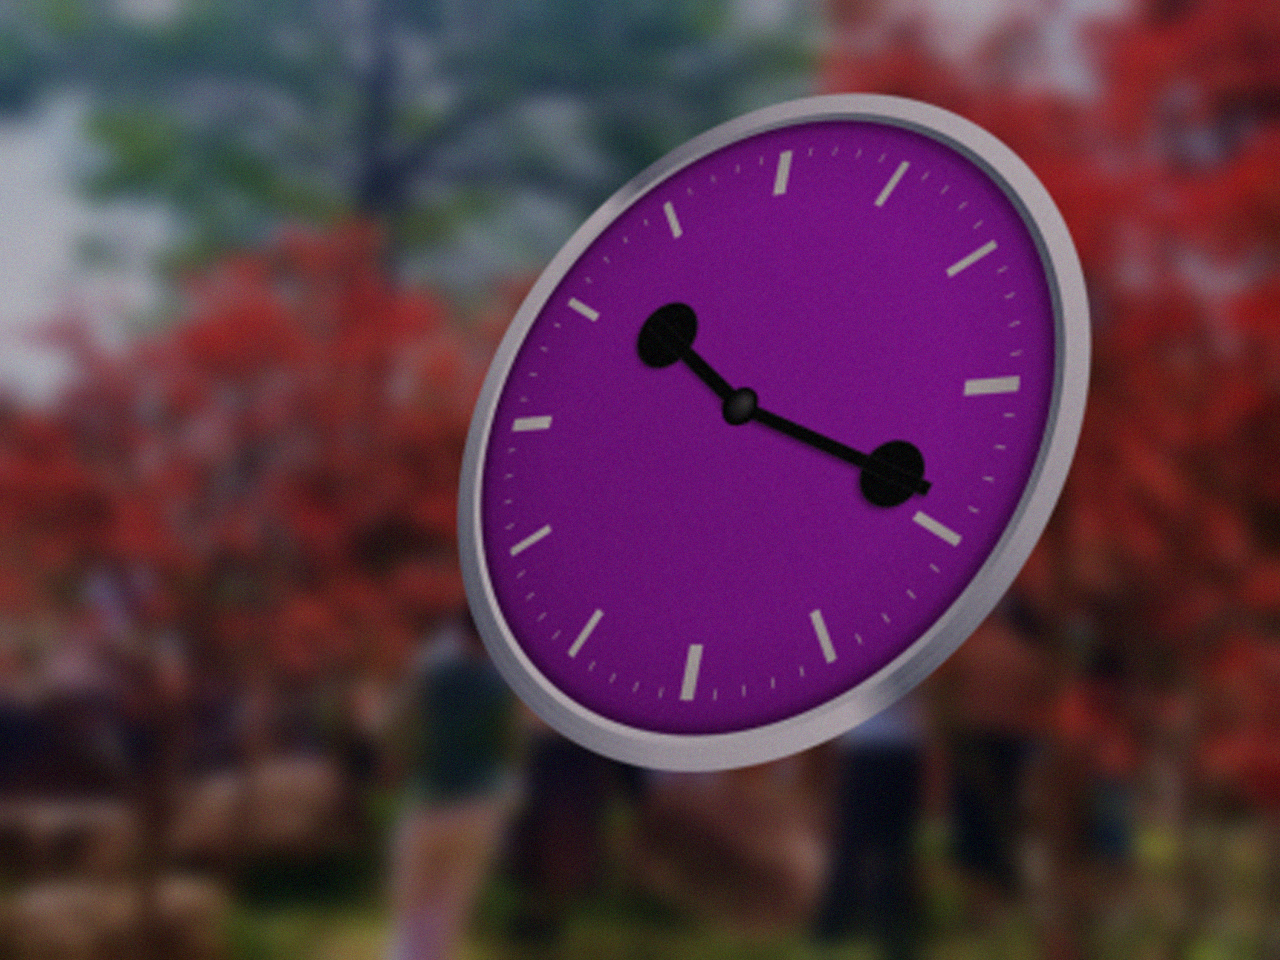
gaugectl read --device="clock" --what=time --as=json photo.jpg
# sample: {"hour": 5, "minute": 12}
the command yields {"hour": 10, "minute": 19}
